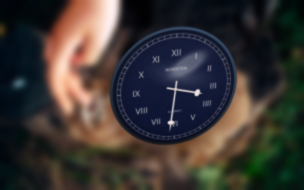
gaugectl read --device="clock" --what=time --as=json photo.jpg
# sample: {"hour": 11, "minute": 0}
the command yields {"hour": 3, "minute": 31}
